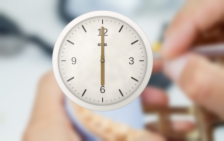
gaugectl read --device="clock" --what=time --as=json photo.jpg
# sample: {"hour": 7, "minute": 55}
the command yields {"hour": 6, "minute": 0}
